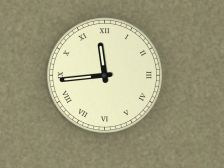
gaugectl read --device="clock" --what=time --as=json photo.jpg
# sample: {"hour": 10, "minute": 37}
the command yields {"hour": 11, "minute": 44}
